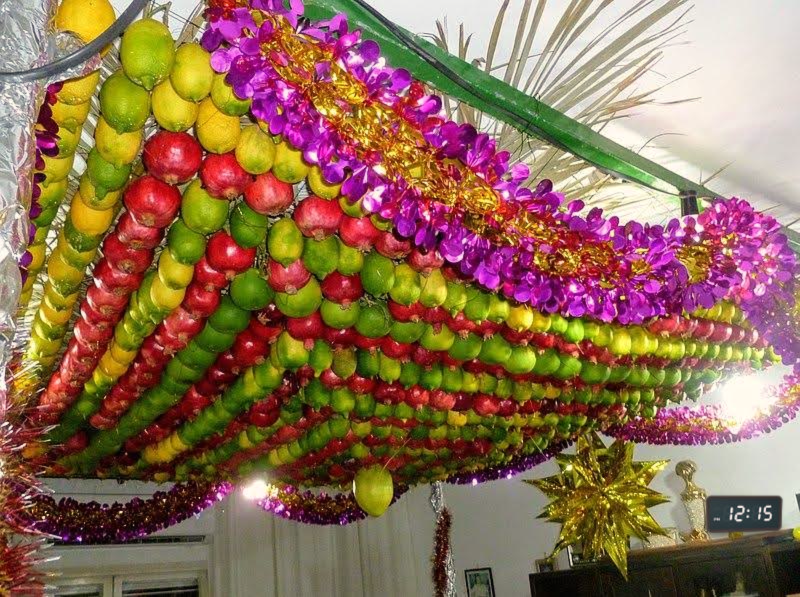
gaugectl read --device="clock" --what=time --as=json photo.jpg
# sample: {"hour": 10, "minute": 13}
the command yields {"hour": 12, "minute": 15}
